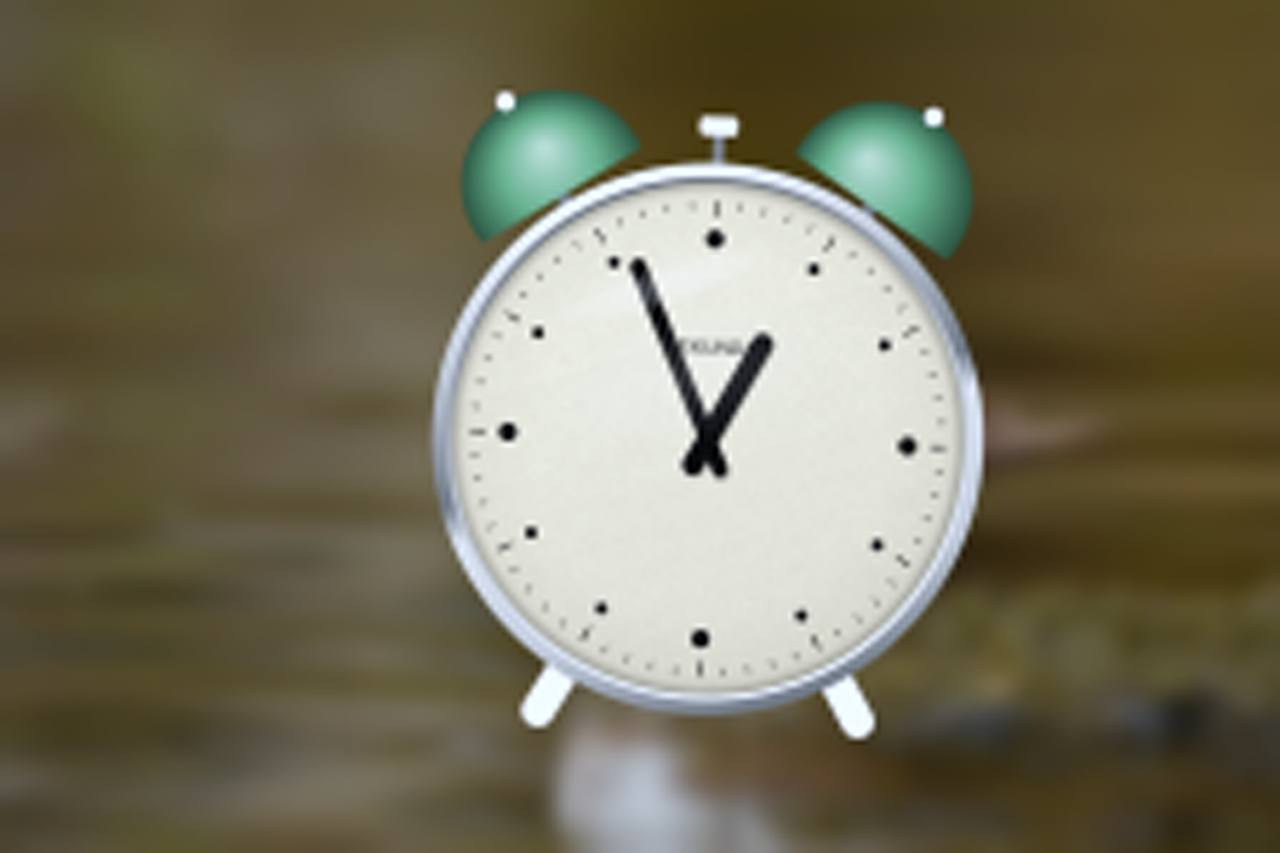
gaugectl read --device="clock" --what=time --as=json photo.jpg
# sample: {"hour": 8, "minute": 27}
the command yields {"hour": 12, "minute": 56}
